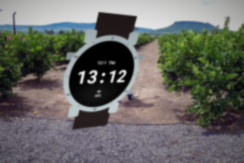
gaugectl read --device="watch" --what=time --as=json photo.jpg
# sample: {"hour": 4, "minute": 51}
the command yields {"hour": 13, "minute": 12}
